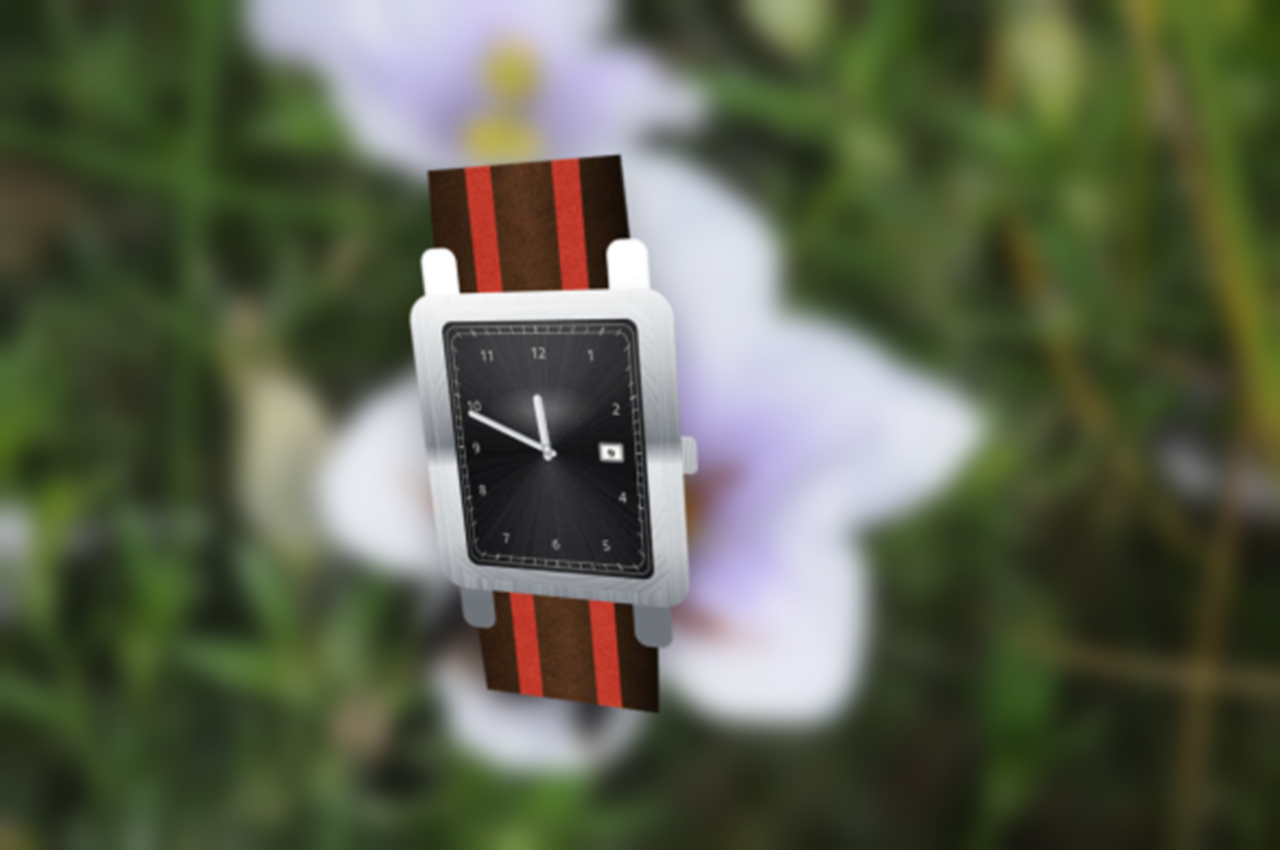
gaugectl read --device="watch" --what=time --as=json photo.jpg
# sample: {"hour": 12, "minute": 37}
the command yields {"hour": 11, "minute": 49}
